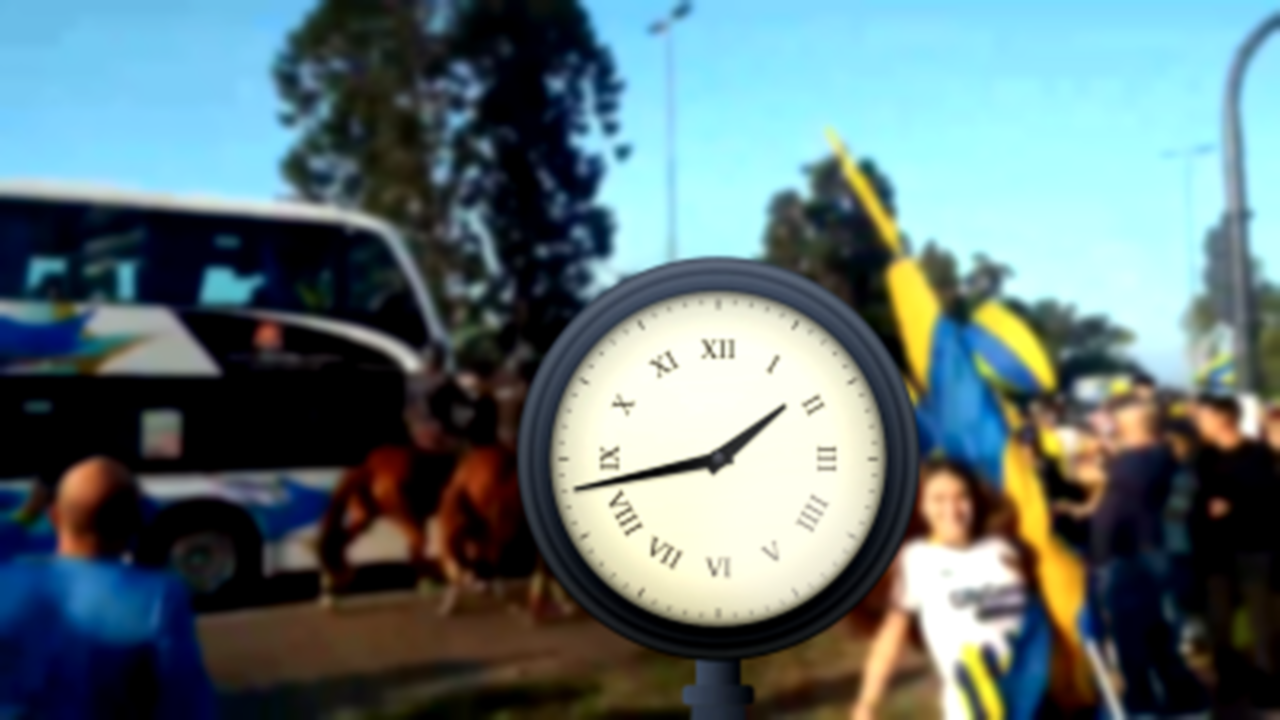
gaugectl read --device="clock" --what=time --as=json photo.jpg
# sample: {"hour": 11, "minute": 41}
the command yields {"hour": 1, "minute": 43}
